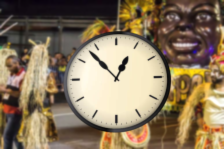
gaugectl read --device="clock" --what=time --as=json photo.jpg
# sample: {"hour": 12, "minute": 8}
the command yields {"hour": 12, "minute": 53}
